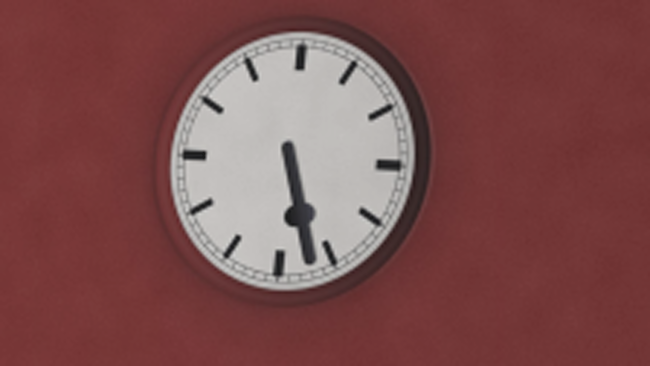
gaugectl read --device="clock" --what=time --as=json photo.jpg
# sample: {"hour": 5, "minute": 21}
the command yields {"hour": 5, "minute": 27}
